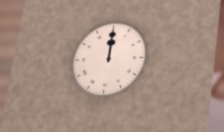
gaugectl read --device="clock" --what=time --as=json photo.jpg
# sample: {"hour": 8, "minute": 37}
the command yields {"hour": 12, "minute": 0}
